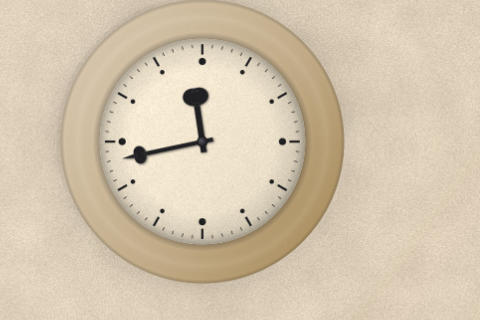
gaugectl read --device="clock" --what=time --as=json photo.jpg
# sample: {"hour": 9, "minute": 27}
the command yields {"hour": 11, "minute": 43}
